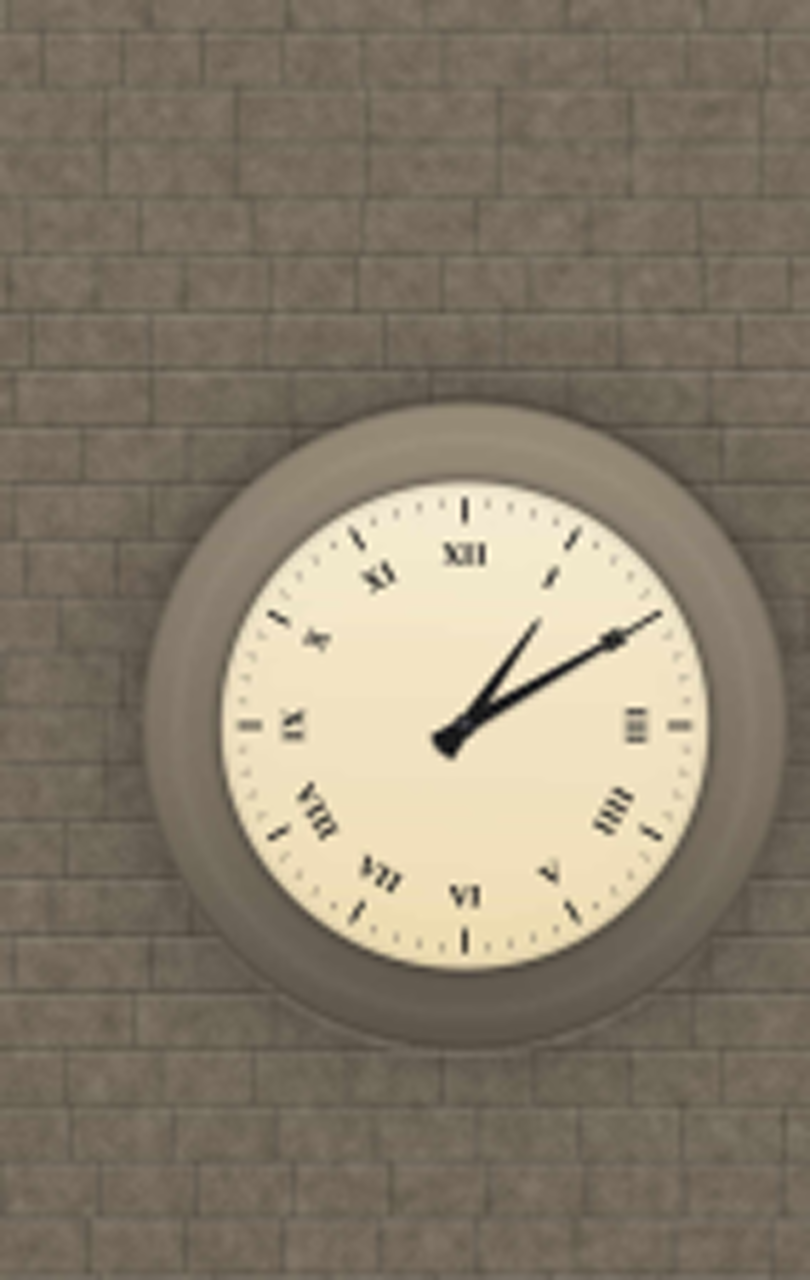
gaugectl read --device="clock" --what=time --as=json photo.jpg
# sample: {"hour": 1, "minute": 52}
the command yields {"hour": 1, "minute": 10}
